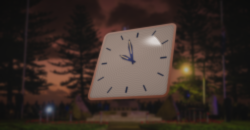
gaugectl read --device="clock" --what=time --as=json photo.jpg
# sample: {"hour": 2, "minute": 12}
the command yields {"hour": 9, "minute": 57}
